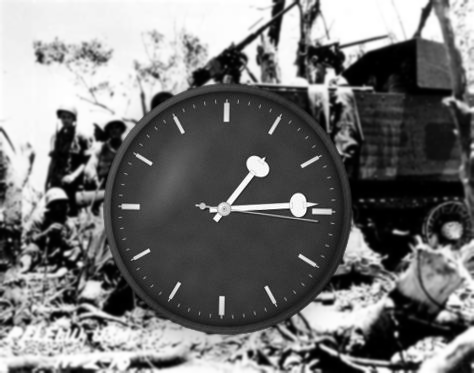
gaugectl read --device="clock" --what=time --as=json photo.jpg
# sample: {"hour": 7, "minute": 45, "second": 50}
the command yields {"hour": 1, "minute": 14, "second": 16}
